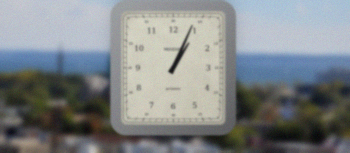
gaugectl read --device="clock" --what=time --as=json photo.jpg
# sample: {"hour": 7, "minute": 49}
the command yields {"hour": 1, "minute": 4}
